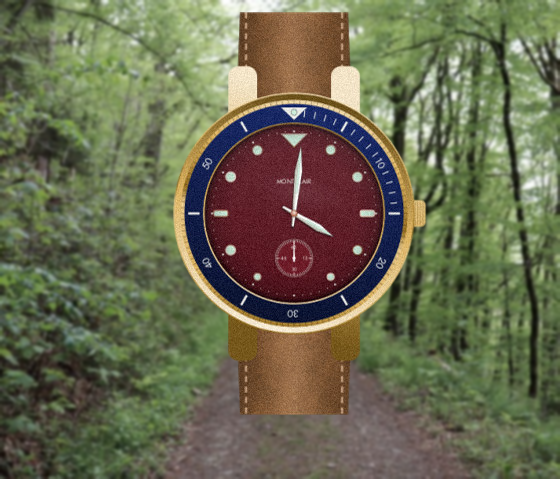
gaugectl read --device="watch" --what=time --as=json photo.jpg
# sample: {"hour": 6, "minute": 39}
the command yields {"hour": 4, "minute": 1}
